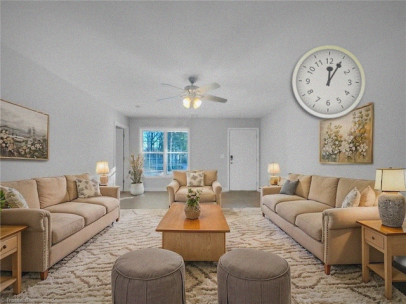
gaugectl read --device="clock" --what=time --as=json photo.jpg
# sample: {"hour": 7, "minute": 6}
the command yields {"hour": 12, "minute": 5}
